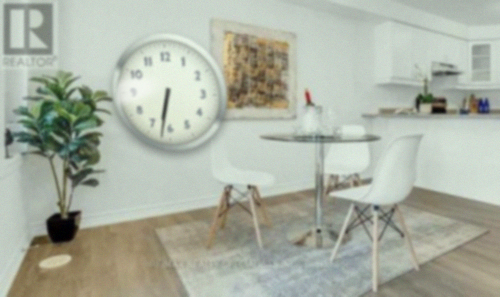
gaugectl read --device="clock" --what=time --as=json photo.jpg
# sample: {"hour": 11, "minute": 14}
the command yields {"hour": 6, "minute": 32}
